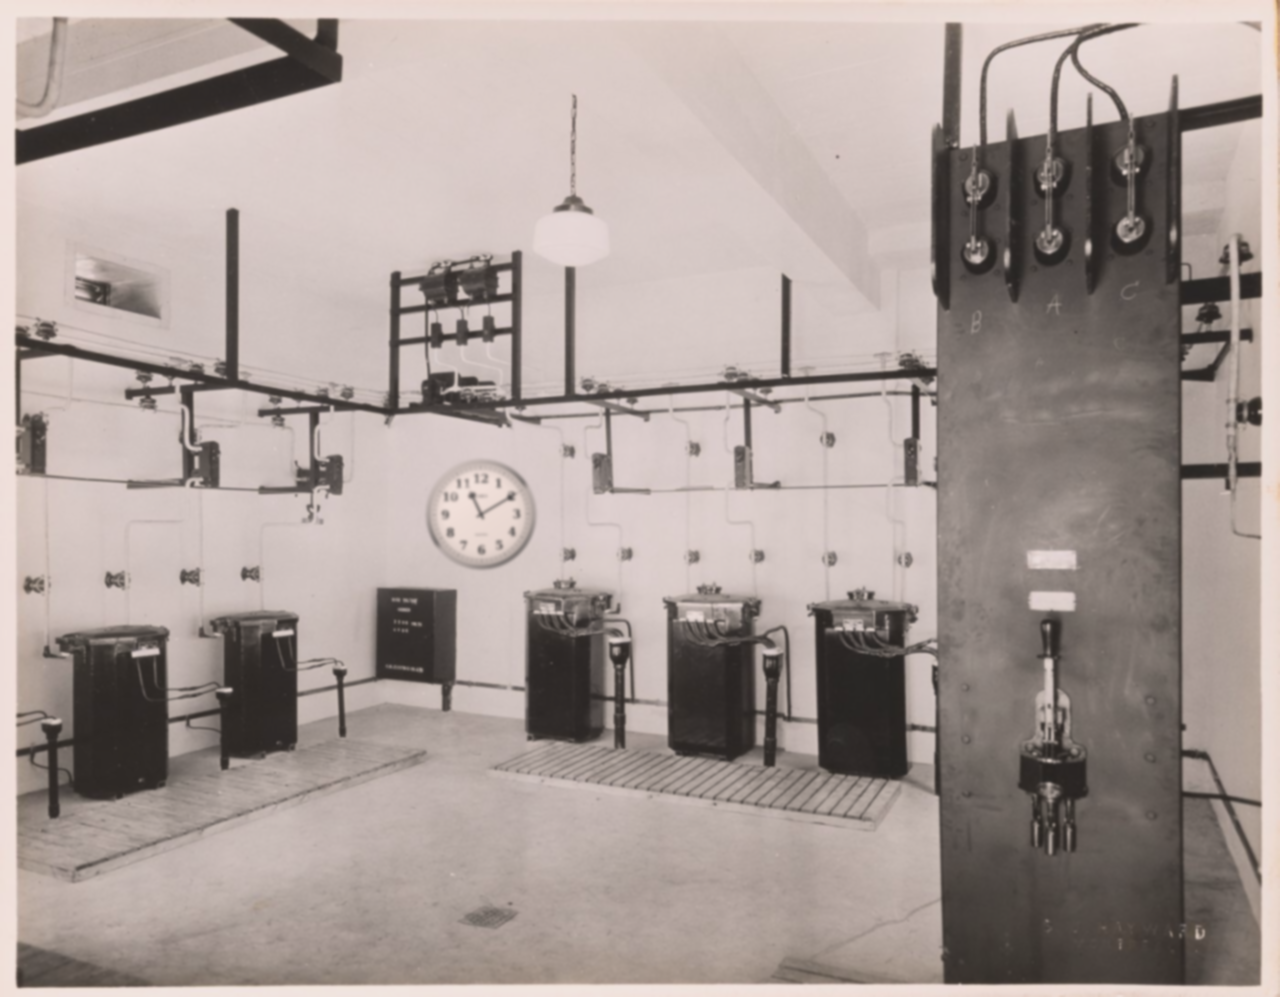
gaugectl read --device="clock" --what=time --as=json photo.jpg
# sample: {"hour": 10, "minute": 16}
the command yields {"hour": 11, "minute": 10}
